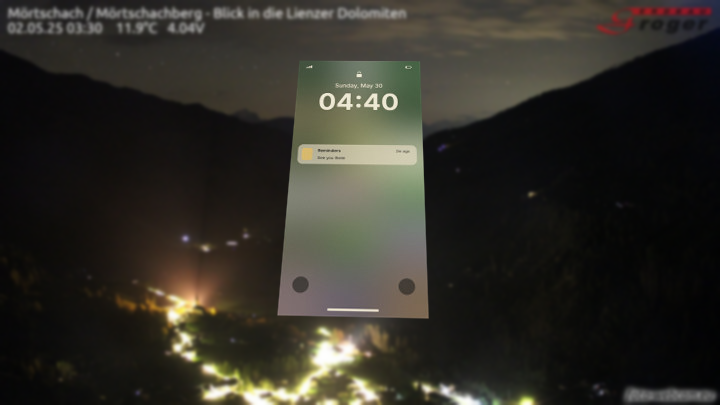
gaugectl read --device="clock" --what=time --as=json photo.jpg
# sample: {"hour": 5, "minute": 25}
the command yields {"hour": 4, "minute": 40}
